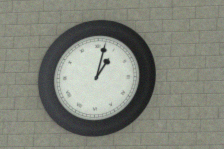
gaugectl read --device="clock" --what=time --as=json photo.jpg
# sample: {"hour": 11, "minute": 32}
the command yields {"hour": 1, "minute": 2}
